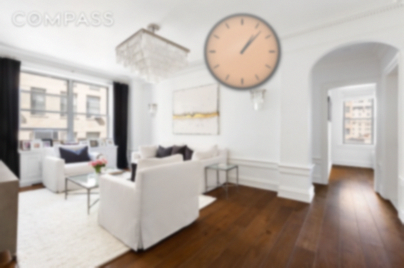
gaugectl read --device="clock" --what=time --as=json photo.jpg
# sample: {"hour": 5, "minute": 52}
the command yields {"hour": 1, "minute": 7}
